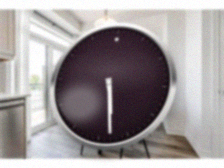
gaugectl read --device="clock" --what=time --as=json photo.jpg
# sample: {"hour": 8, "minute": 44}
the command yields {"hour": 5, "minute": 28}
